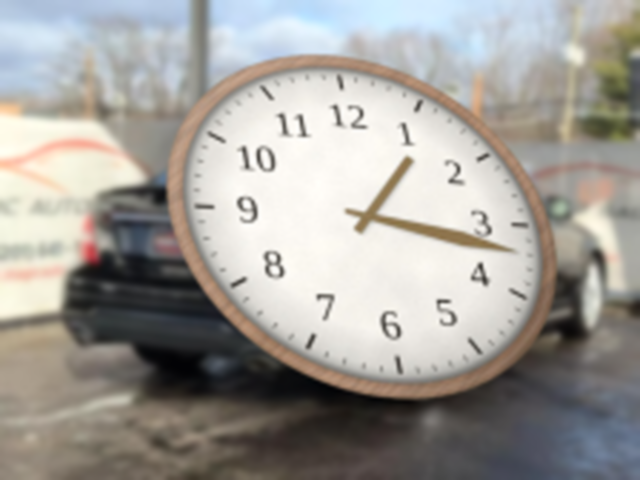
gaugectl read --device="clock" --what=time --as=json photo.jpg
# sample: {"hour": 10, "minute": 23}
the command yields {"hour": 1, "minute": 17}
